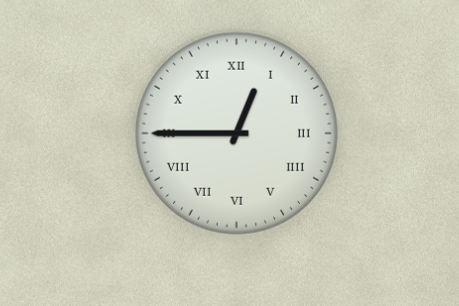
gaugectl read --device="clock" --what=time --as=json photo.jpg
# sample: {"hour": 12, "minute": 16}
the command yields {"hour": 12, "minute": 45}
